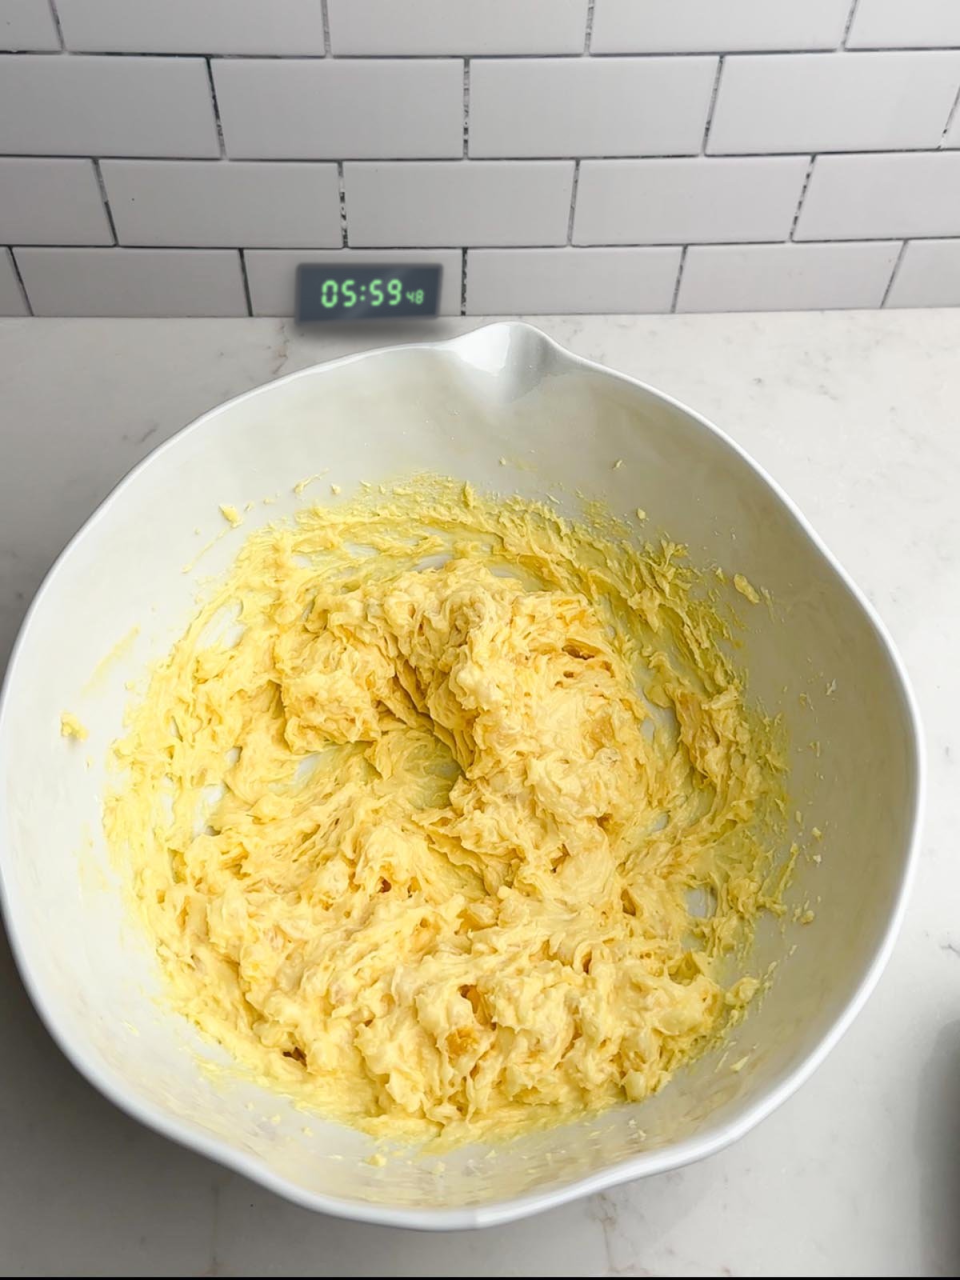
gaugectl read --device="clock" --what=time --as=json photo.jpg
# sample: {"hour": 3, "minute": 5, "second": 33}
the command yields {"hour": 5, "minute": 59, "second": 48}
